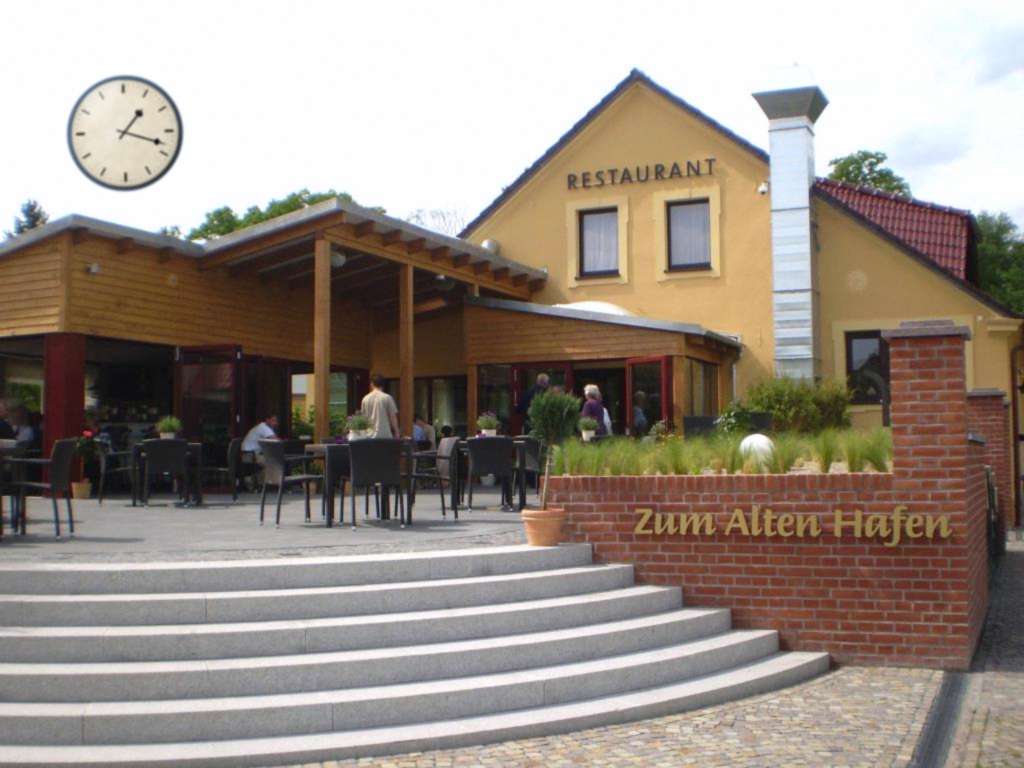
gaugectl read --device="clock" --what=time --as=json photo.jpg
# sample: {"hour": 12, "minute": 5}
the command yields {"hour": 1, "minute": 18}
